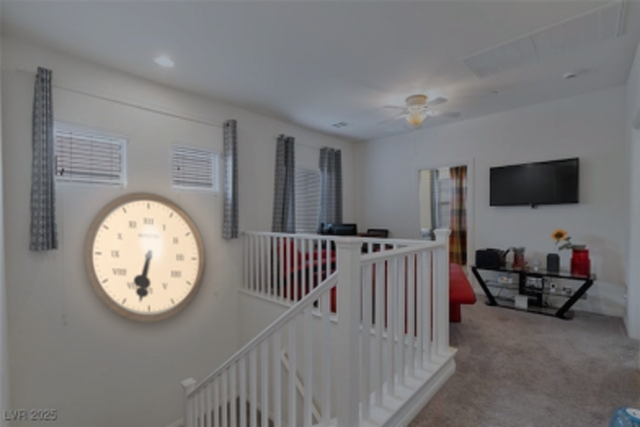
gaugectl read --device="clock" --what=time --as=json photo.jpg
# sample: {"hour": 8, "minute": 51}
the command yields {"hour": 6, "minute": 32}
